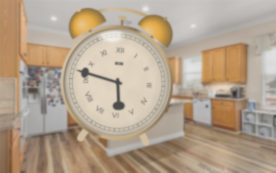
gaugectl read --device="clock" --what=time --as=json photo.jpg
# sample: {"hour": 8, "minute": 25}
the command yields {"hour": 5, "minute": 47}
